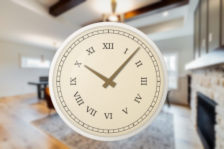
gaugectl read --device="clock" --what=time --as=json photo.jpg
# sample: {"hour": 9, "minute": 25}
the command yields {"hour": 10, "minute": 7}
